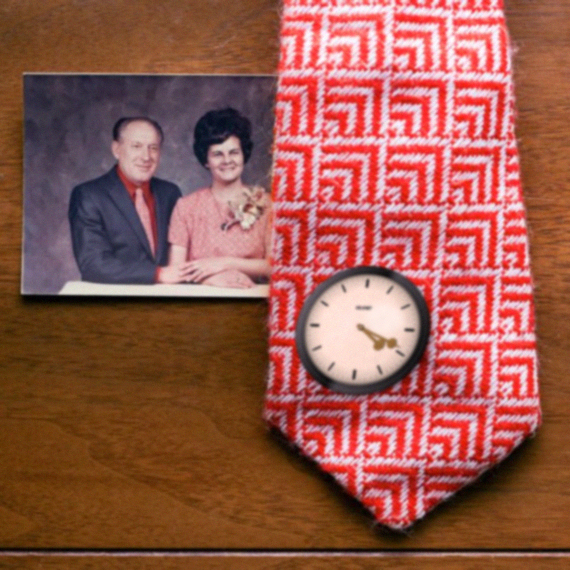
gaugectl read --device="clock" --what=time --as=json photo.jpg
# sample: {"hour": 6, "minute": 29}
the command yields {"hour": 4, "minute": 19}
